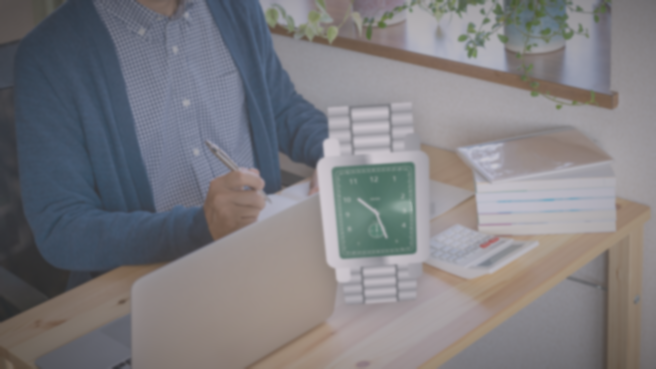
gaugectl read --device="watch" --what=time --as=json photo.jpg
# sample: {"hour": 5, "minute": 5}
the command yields {"hour": 10, "minute": 27}
